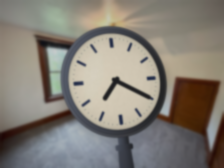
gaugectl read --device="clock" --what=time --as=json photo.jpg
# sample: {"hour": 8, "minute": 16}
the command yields {"hour": 7, "minute": 20}
